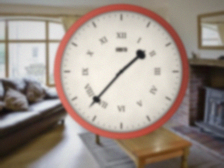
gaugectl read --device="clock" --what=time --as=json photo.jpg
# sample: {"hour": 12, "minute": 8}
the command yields {"hour": 1, "minute": 37}
